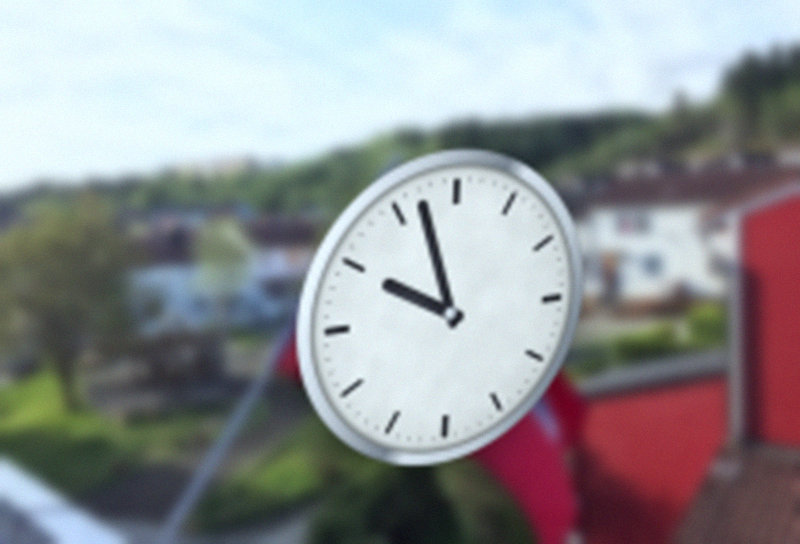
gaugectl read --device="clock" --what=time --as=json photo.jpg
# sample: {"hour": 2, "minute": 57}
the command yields {"hour": 9, "minute": 57}
